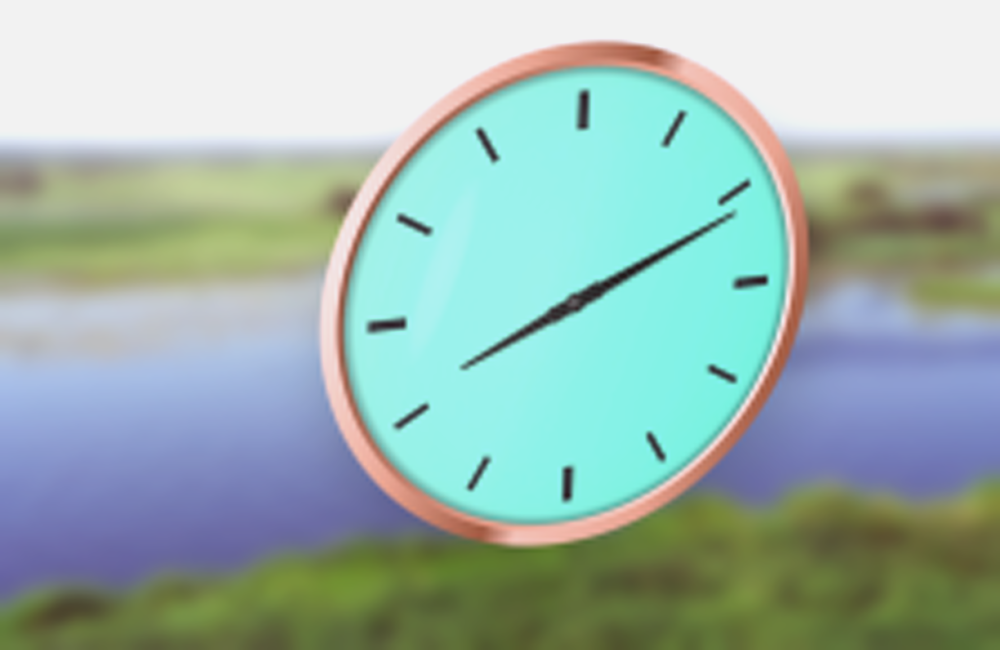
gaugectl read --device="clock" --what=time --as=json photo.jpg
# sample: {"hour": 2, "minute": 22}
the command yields {"hour": 8, "minute": 11}
